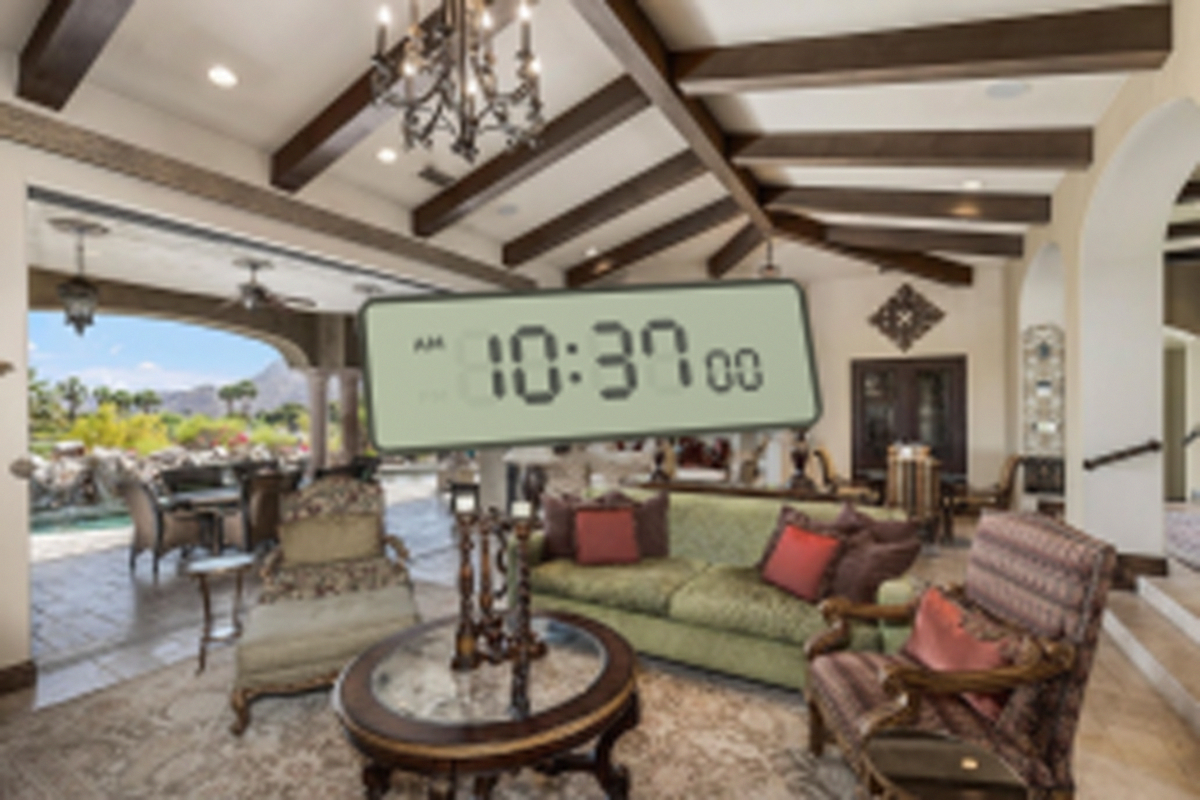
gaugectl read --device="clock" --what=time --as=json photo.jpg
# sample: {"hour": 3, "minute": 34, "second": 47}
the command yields {"hour": 10, "minute": 37, "second": 0}
